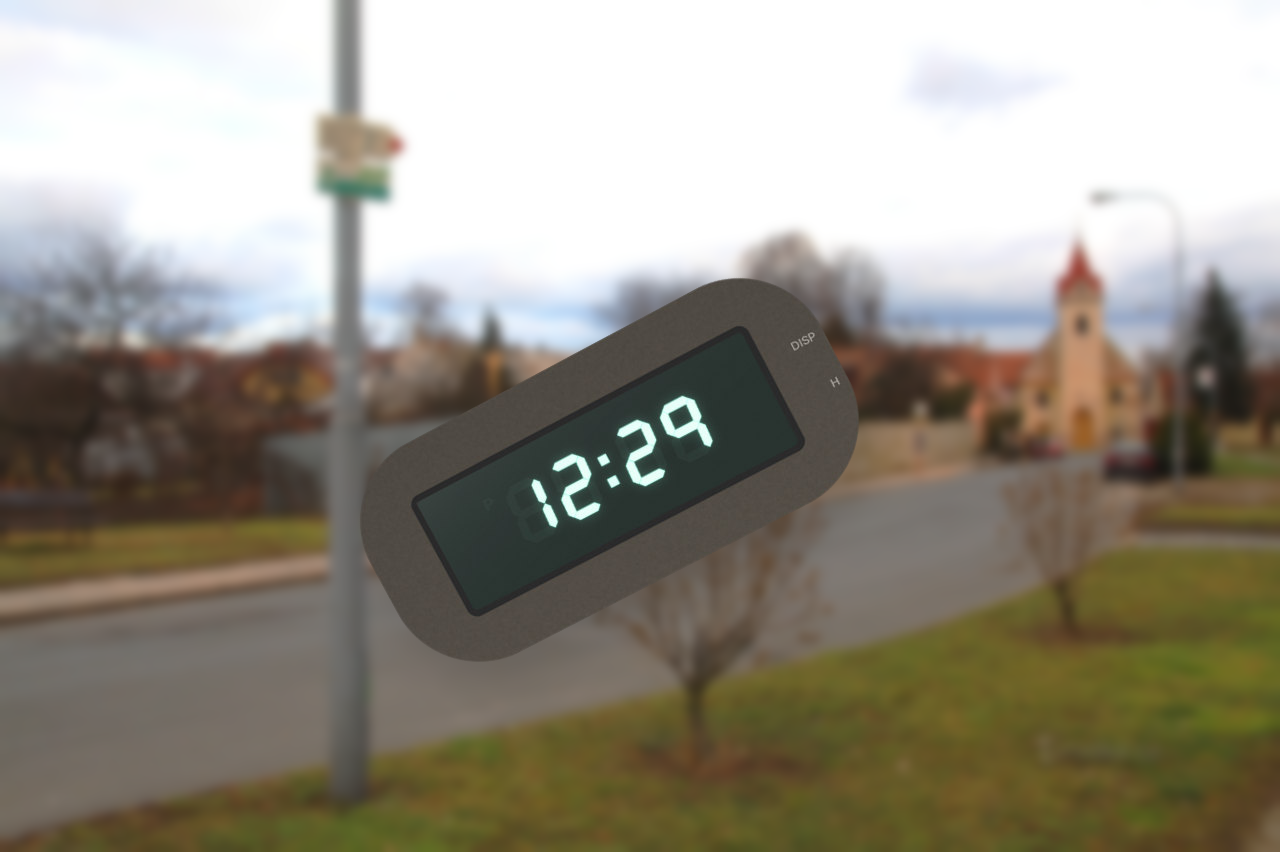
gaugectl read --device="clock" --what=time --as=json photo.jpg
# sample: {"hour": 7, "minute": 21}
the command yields {"hour": 12, "minute": 29}
